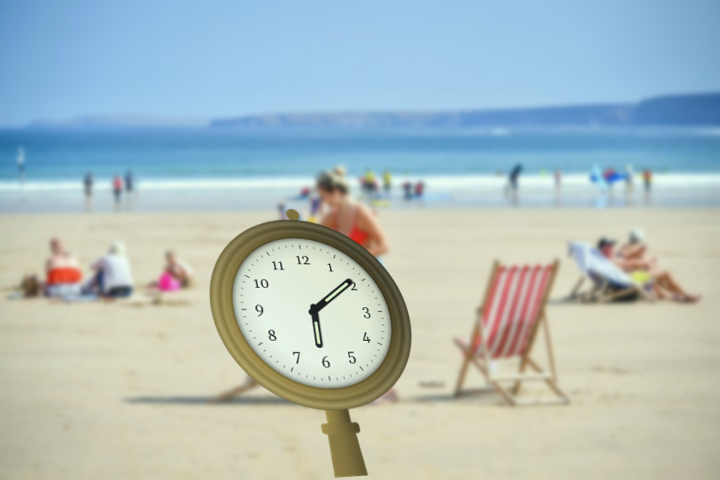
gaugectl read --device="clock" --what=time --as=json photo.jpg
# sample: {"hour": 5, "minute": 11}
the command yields {"hour": 6, "minute": 9}
